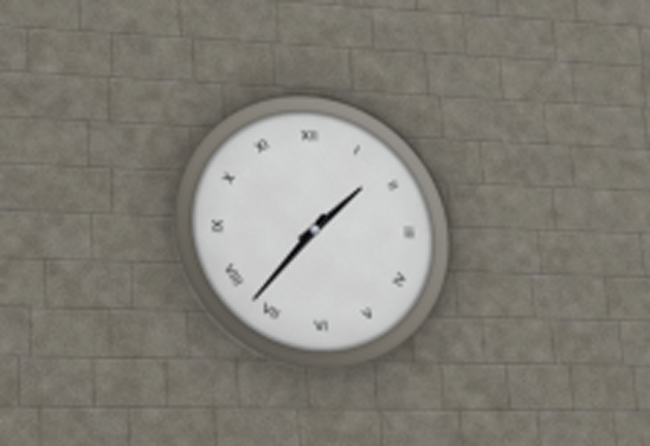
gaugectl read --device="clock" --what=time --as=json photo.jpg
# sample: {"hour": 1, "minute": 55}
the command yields {"hour": 1, "minute": 37}
